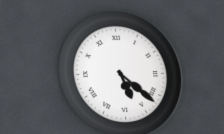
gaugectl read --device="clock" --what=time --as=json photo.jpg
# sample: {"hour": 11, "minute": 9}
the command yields {"hour": 5, "minute": 22}
